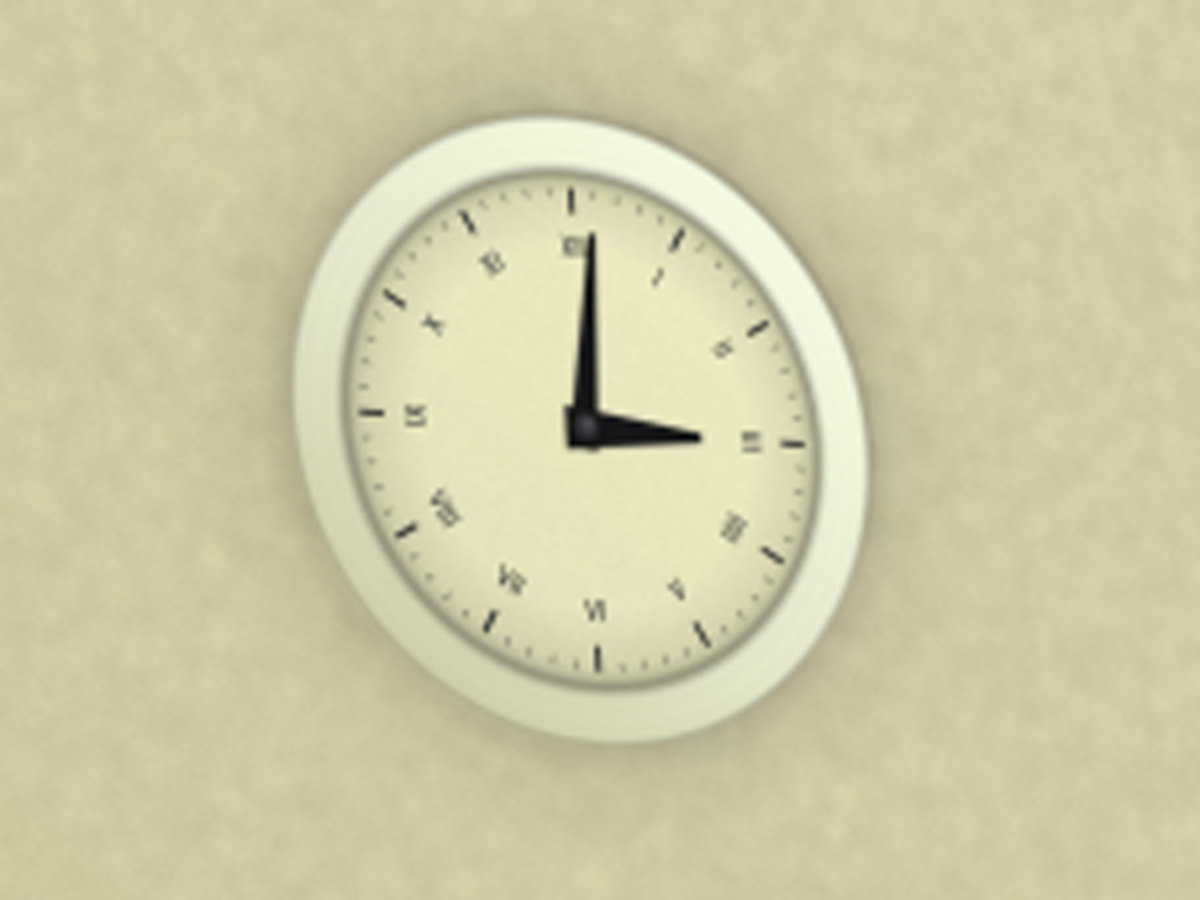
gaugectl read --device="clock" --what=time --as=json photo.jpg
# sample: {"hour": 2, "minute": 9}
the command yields {"hour": 3, "minute": 1}
